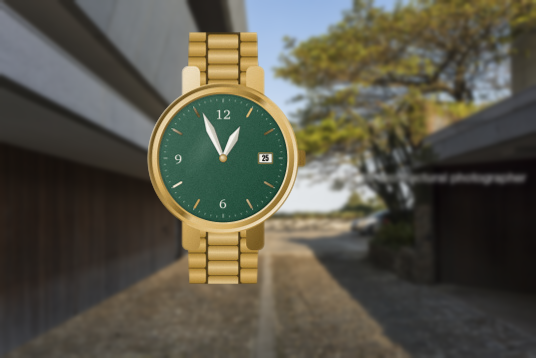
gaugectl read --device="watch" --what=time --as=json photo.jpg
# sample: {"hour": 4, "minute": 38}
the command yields {"hour": 12, "minute": 56}
